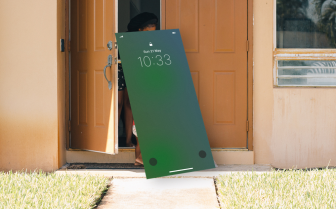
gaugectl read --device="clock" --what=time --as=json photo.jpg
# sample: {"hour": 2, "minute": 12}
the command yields {"hour": 10, "minute": 33}
